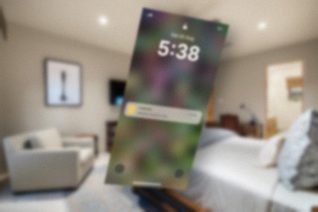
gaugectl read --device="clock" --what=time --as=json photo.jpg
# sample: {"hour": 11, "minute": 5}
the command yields {"hour": 5, "minute": 38}
